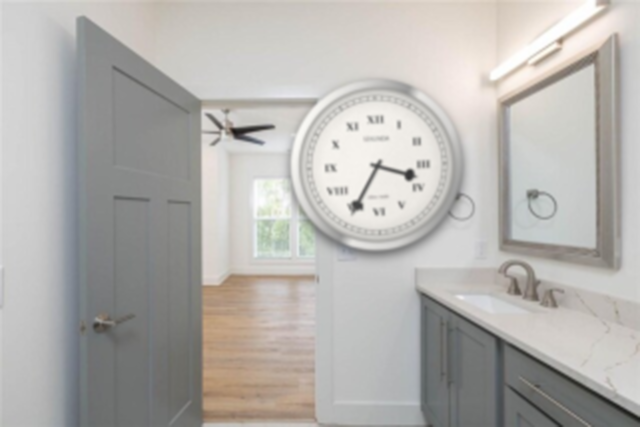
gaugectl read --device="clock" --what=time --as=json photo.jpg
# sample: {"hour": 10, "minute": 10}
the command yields {"hour": 3, "minute": 35}
